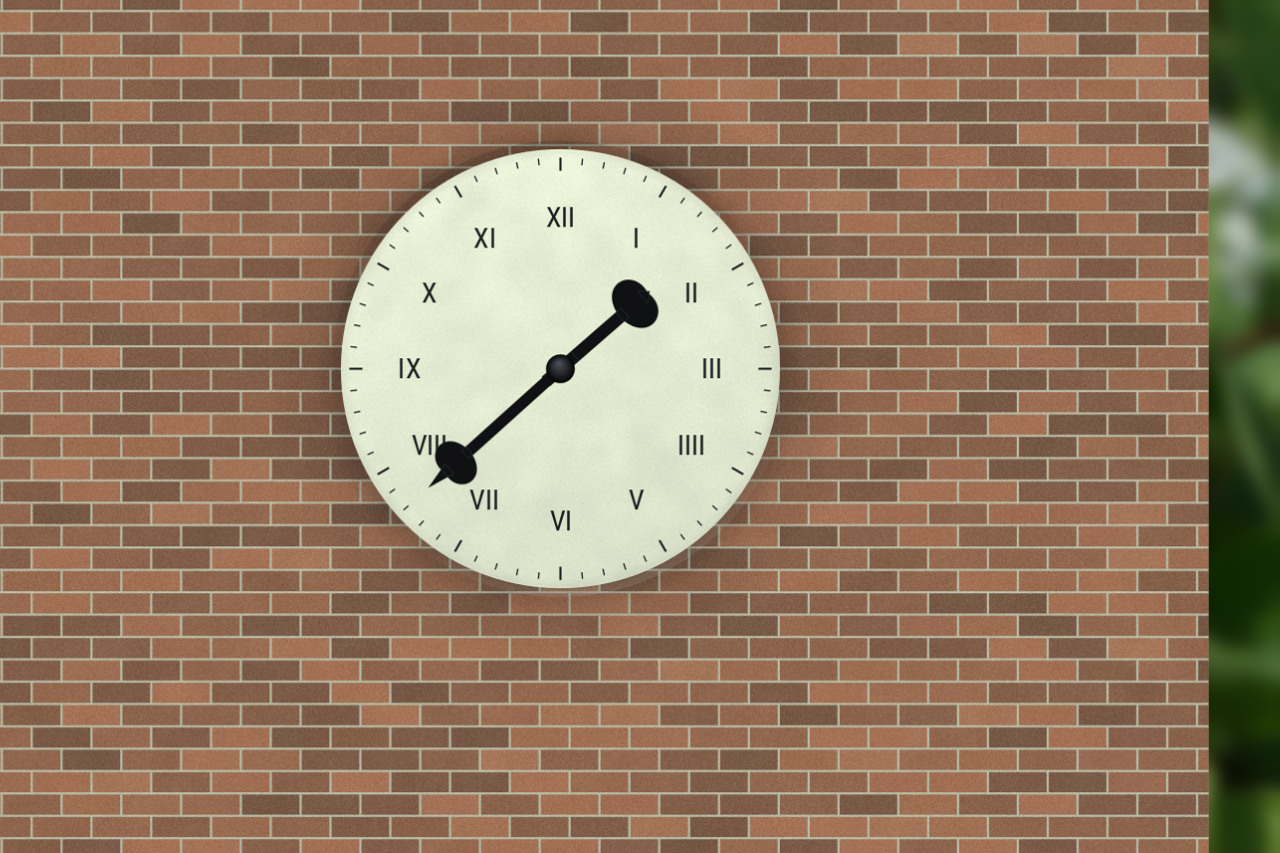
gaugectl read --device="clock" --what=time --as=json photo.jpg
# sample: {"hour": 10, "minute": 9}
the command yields {"hour": 1, "minute": 38}
